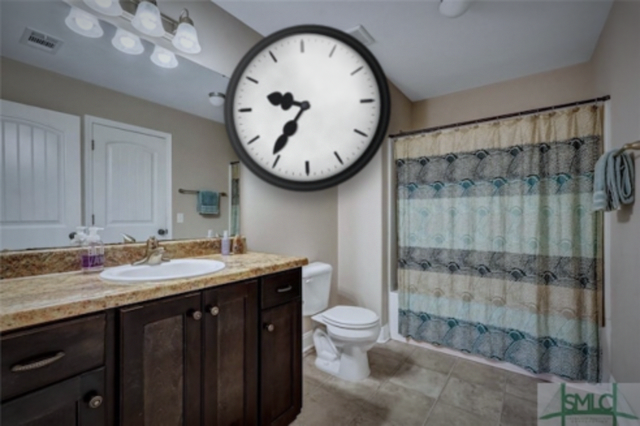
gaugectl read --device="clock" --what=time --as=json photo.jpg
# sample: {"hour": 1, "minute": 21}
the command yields {"hour": 9, "minute": 36}
